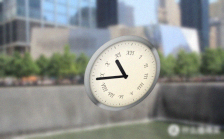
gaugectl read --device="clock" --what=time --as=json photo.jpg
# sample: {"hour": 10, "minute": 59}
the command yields {"hour": 10, "minute": 44}
